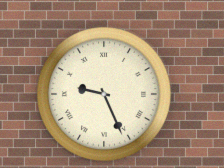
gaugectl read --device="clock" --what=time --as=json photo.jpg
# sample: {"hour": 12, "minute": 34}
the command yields {"hour": 9, "minute": 26}
